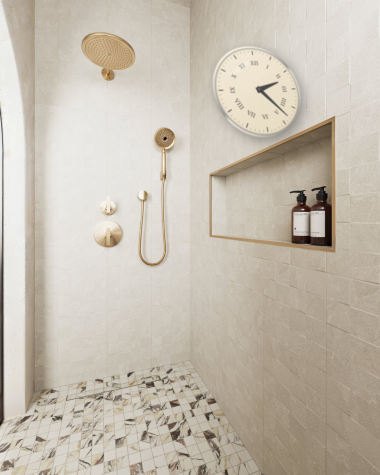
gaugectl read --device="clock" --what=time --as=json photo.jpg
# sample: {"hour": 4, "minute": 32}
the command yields {"hour": 2, "minute": 23}
